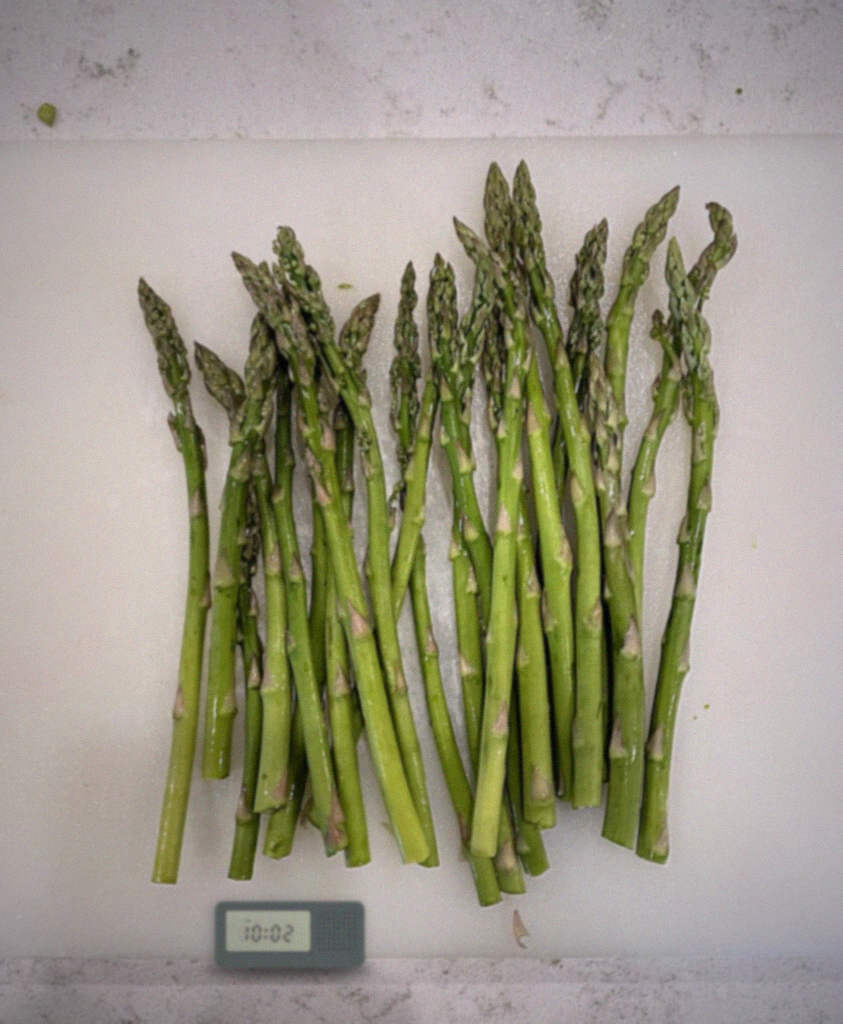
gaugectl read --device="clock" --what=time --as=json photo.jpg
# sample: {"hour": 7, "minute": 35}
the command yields {"hour": 10, "minute": 2}
